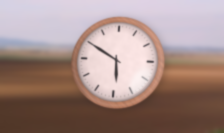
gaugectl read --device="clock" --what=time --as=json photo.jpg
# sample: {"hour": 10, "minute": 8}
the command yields {"hour": 5, "minute": 50}
